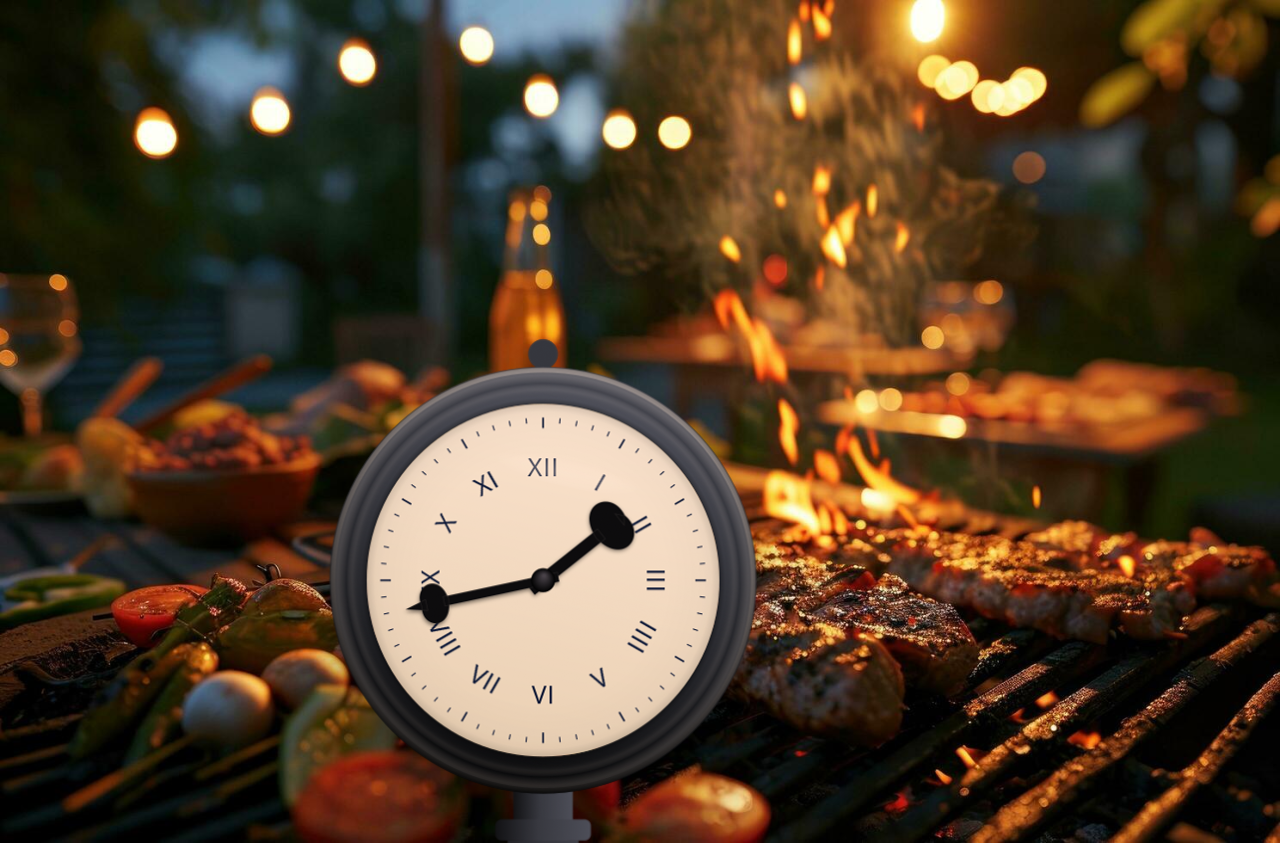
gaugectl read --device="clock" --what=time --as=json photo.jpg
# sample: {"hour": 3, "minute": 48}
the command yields {"hour": 1, "minute": 43}
